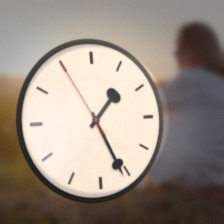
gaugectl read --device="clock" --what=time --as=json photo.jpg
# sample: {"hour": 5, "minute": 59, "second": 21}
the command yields {"hour": 1, "minute": 25, "second": 55}
